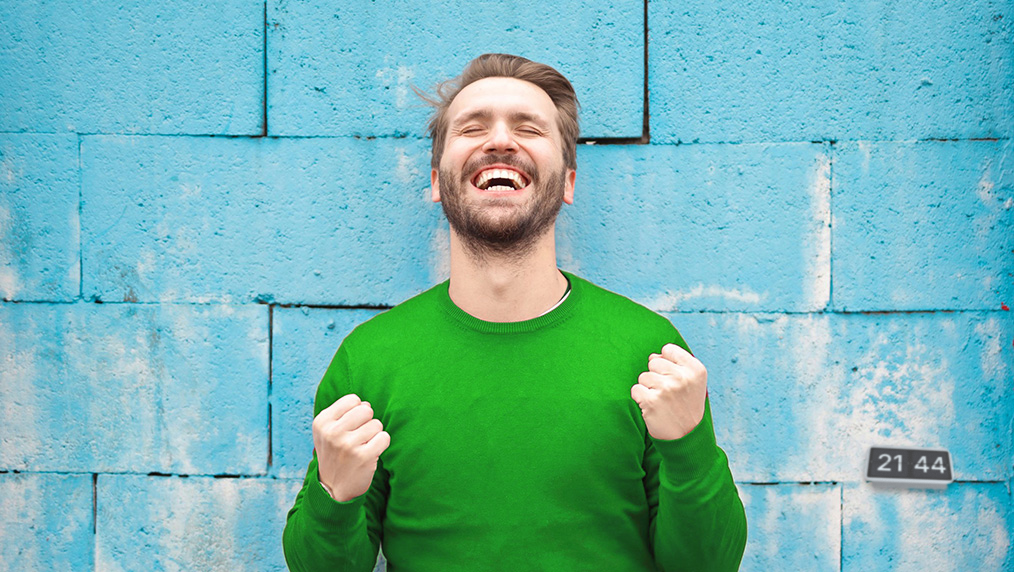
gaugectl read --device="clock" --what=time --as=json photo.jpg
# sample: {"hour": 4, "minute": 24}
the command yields {"hour": 21, "minute": 44}
